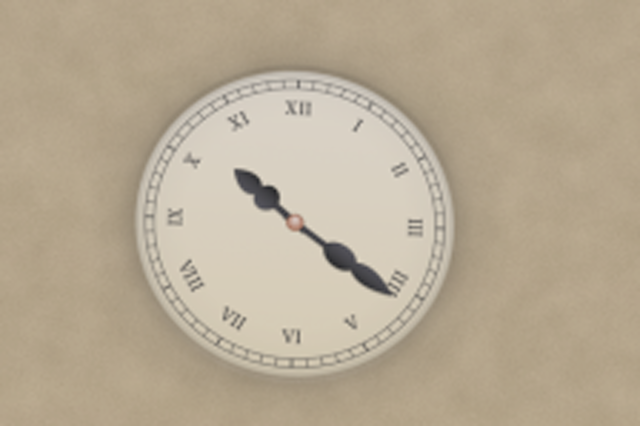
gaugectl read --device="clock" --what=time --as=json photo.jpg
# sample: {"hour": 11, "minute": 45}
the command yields {"hour": 10, "minute": 21}
